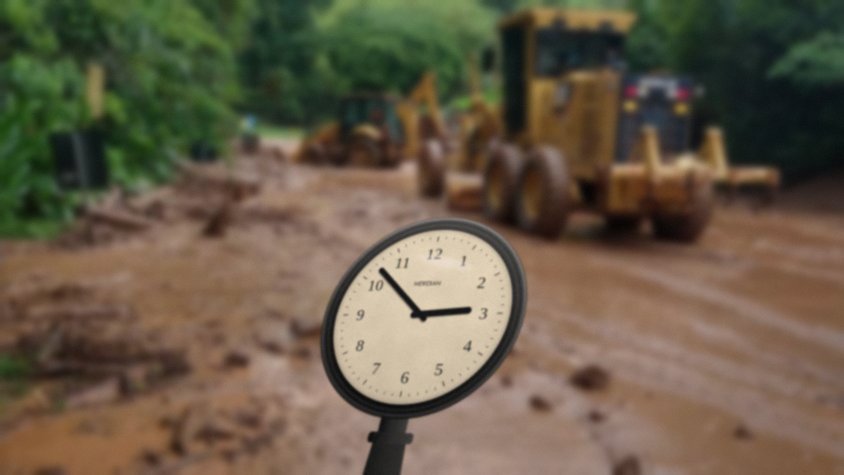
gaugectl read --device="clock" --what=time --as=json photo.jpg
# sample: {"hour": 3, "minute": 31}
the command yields {"hour": 2, "minute": 52}
